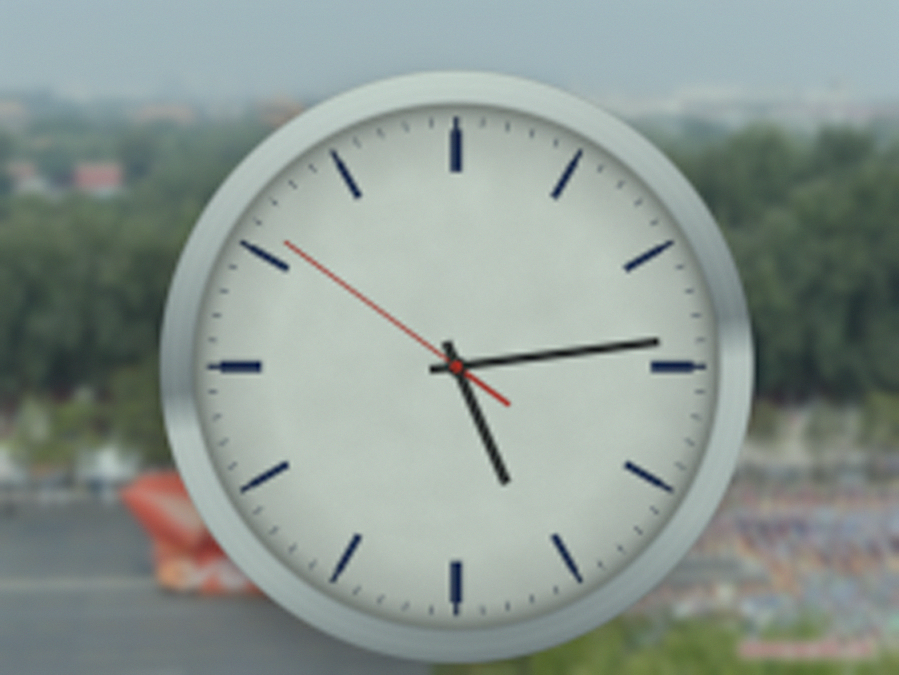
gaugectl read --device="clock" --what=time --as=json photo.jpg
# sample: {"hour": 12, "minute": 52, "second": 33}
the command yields {"hour": 5, "minute": 13, "second": 51}
